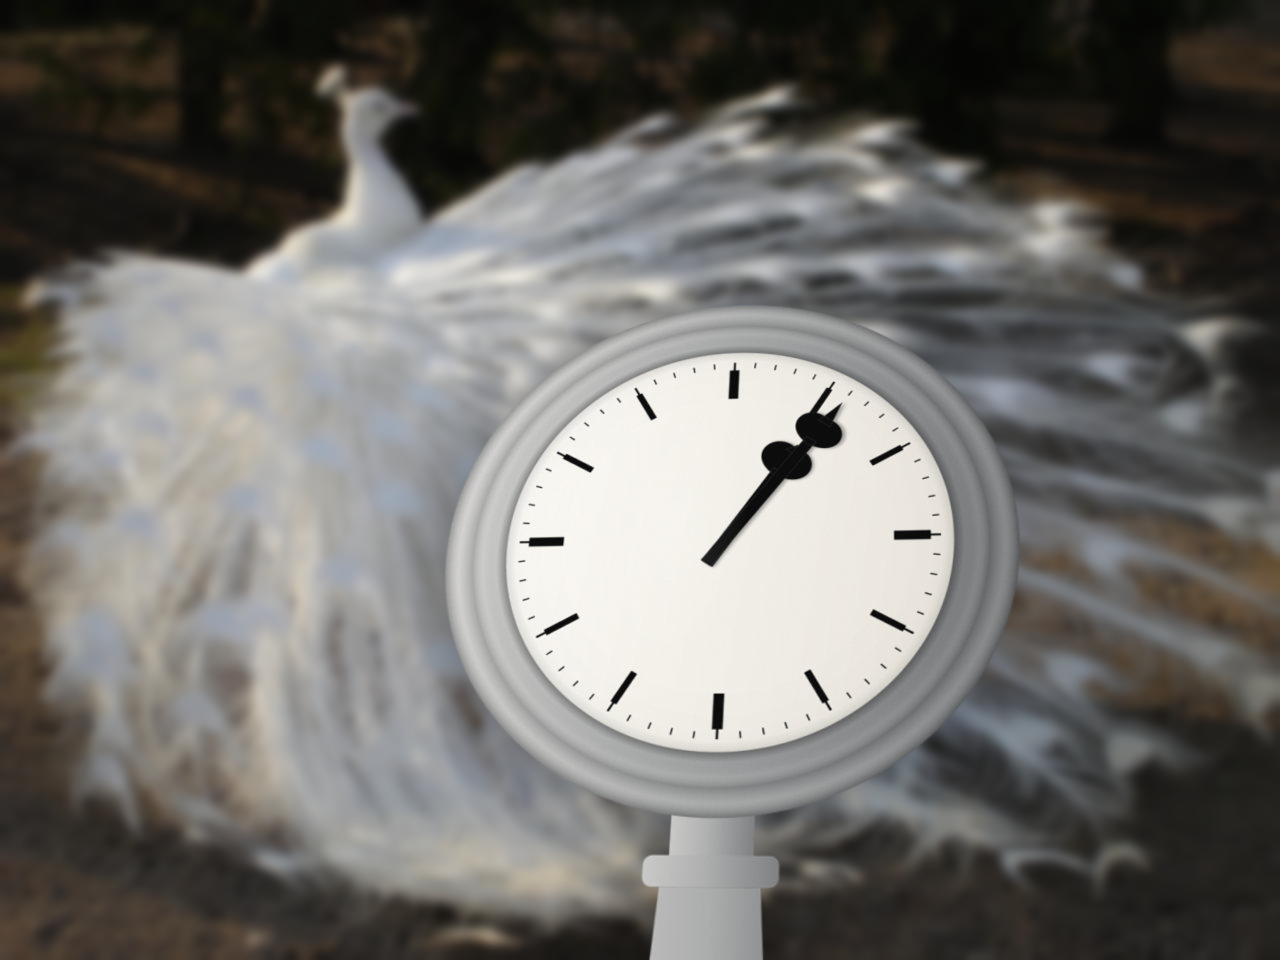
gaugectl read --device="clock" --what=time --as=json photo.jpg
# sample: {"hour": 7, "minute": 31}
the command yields {"hour": 1, "minute": 6}
